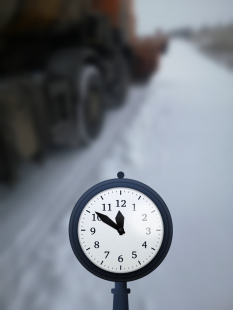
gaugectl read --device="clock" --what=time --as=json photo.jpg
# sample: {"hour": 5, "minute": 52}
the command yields {"hour": 11, "minute": 51}
